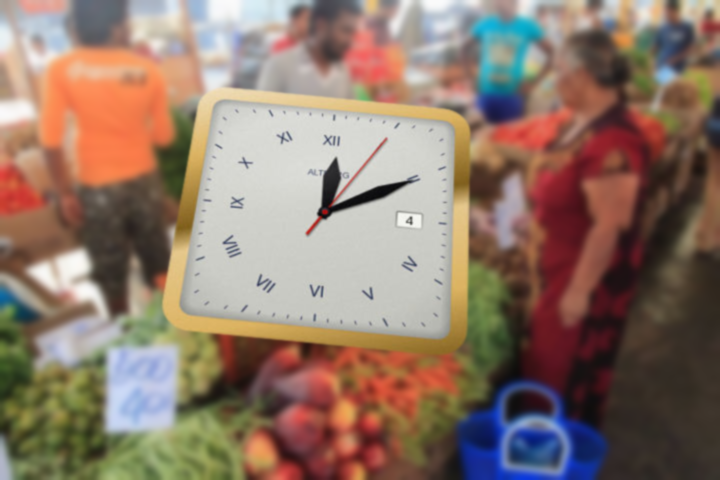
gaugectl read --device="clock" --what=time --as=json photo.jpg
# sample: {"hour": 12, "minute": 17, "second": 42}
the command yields {"hour": 12, "minute": 10, "second": 5}
